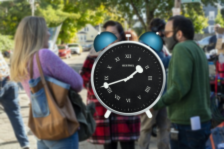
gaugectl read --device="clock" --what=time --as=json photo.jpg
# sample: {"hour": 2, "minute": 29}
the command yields {"hour": 1, "minute": 42}
